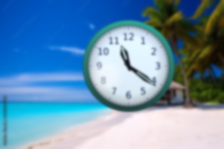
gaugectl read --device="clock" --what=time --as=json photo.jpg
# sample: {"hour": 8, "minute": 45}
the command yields {"hour": 11, "minute": 21}
